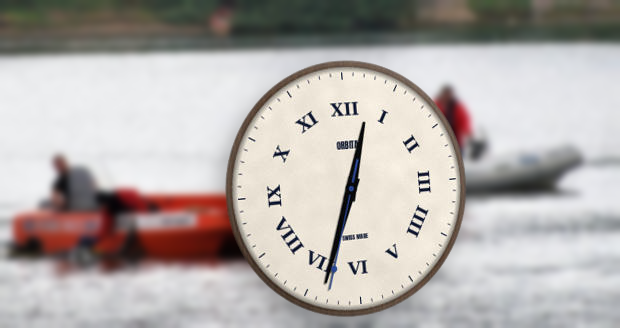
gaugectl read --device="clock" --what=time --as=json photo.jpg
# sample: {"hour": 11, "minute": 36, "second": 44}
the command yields {"hour": 12, "minute": 33, "second": 33}
